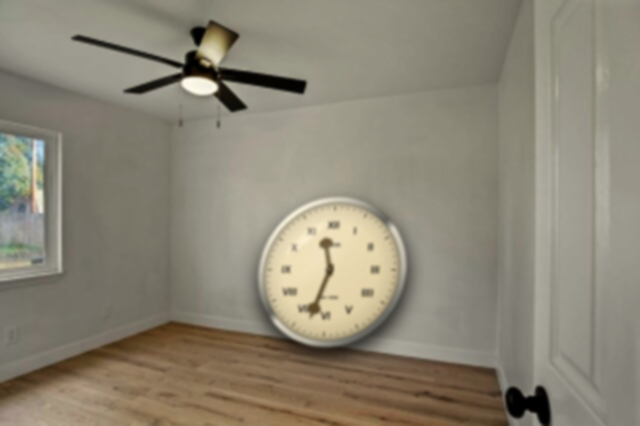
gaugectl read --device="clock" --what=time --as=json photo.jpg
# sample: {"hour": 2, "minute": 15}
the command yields {"hour": 11, "minute": 33}
